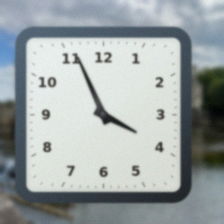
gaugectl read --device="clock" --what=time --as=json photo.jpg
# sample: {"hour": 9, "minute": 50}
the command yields {"hour": 3, "minute": 56}
